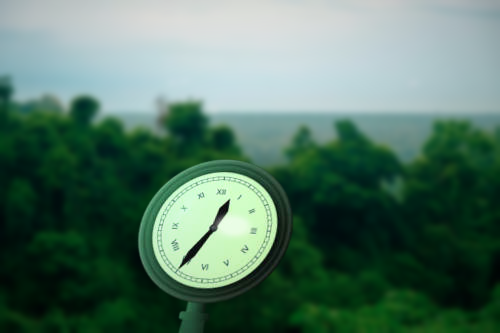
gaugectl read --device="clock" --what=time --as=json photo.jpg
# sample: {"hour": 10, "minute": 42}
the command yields {"hour": 12, "minute": 35}
